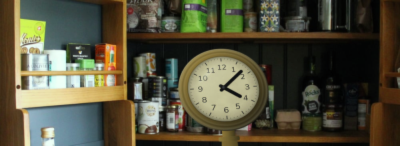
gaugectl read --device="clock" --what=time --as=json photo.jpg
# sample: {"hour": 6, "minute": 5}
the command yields {"hour": 4, "minute": 8}
